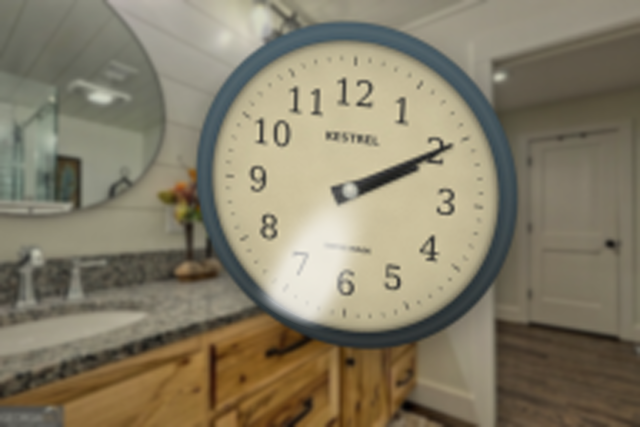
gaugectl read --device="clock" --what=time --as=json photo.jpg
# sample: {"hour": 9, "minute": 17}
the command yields {"hour": 2, "minute": 10}
